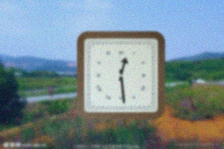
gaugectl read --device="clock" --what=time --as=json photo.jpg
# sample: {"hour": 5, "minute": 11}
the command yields {"hour": 12, "minute": 29}
